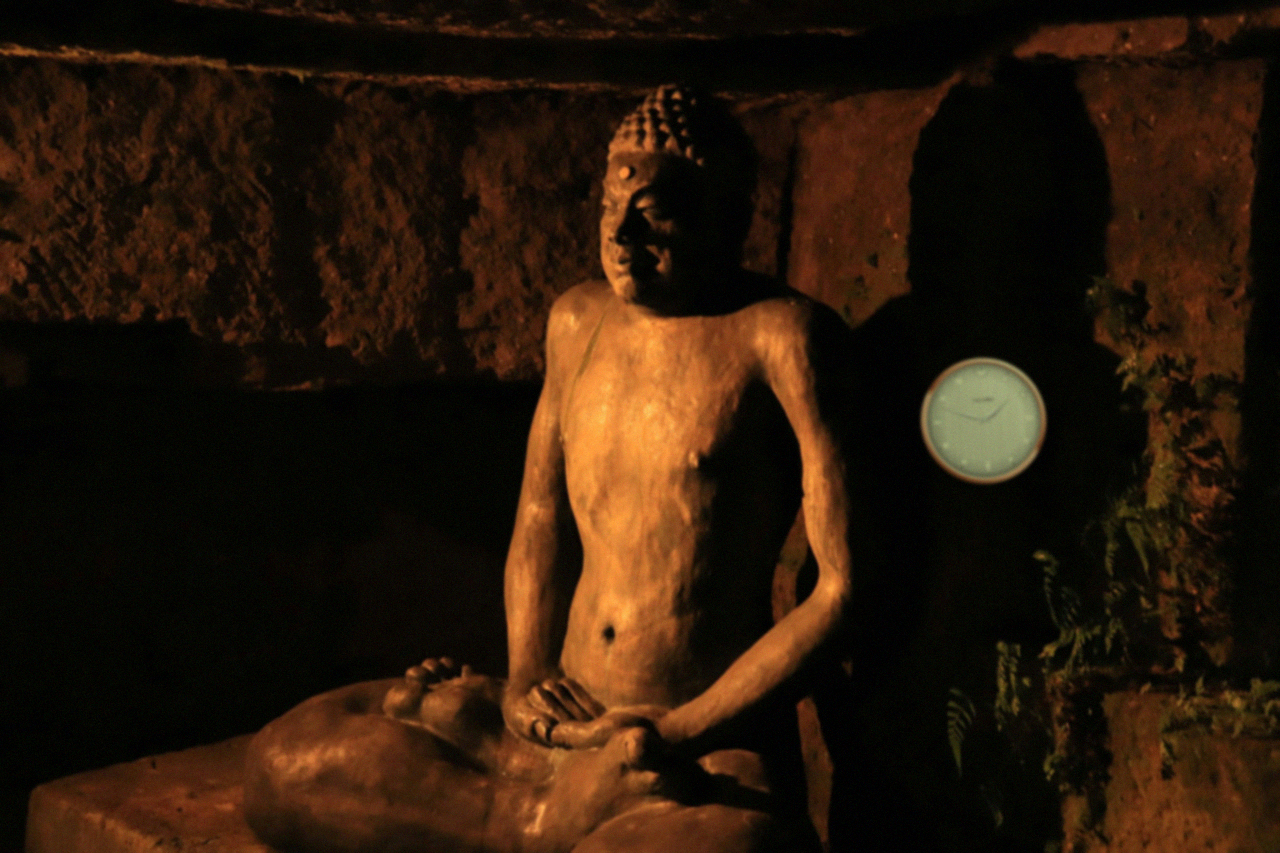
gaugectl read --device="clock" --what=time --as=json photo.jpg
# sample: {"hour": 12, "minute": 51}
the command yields {"hour": 1, "minute": 48}
